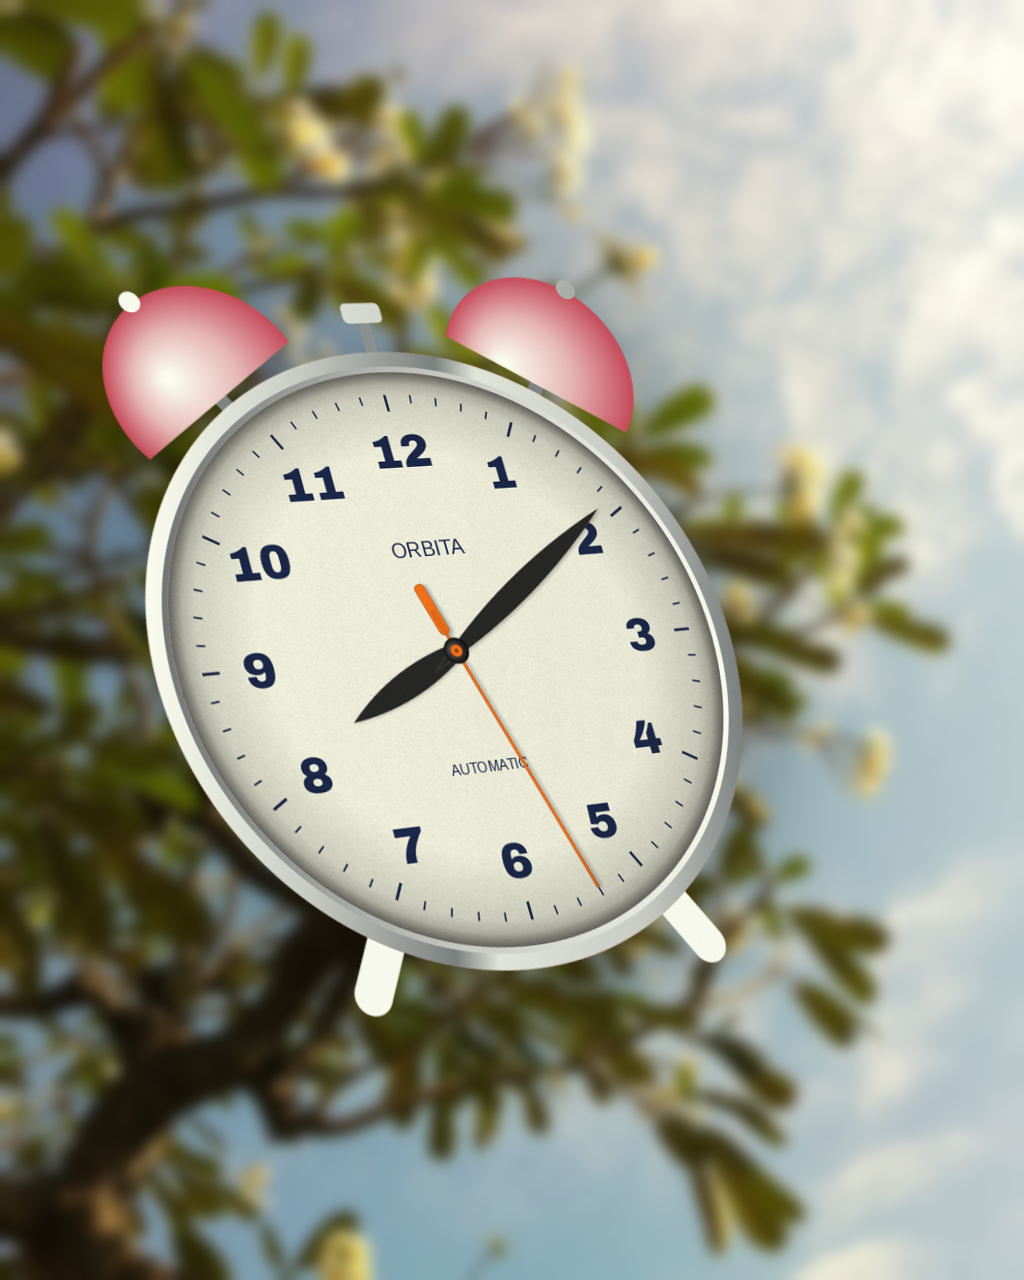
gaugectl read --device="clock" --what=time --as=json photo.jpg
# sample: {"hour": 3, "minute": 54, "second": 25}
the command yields {"hour": 8, "minute": 9, "second": 27}
